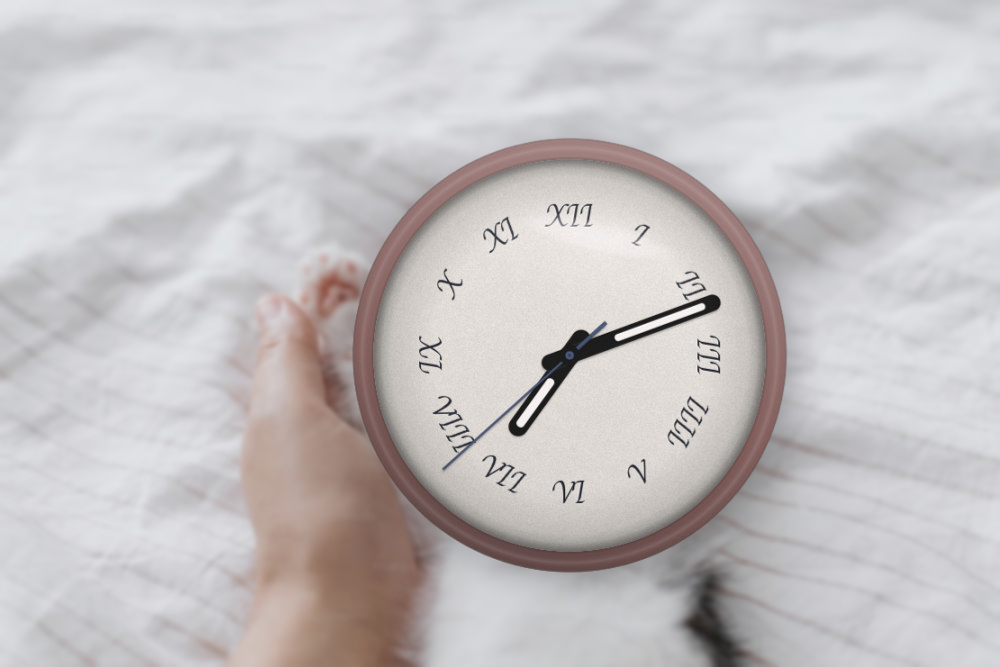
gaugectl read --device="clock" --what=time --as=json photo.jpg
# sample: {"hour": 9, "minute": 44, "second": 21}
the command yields {"hour": 7, "minute": 11, "second": 38}
